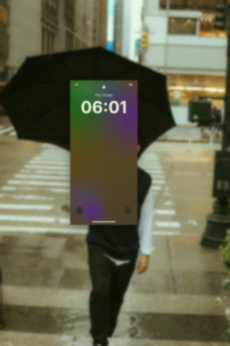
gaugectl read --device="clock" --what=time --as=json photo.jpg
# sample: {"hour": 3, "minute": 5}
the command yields {"hour": 6, "minute": 1}
